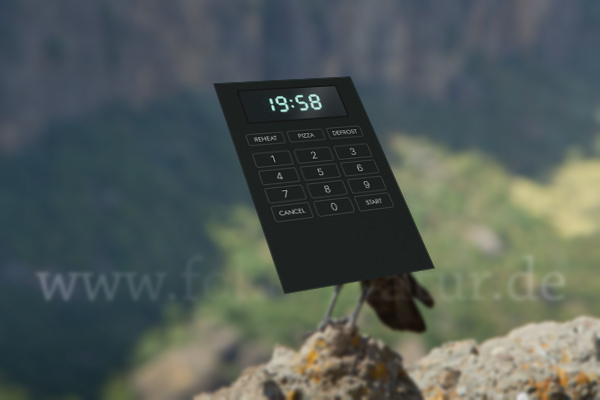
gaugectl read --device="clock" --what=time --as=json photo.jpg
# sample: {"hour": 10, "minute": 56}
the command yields {"hour": 19, "minute": 58}
